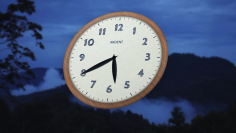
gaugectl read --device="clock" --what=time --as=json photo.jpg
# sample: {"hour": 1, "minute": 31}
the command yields {"hour": 5, "minute": 40}
